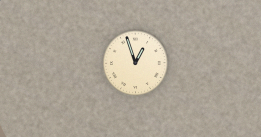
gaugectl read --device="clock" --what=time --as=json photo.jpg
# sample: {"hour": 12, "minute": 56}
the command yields {"hour": 12, "minute": 57}
